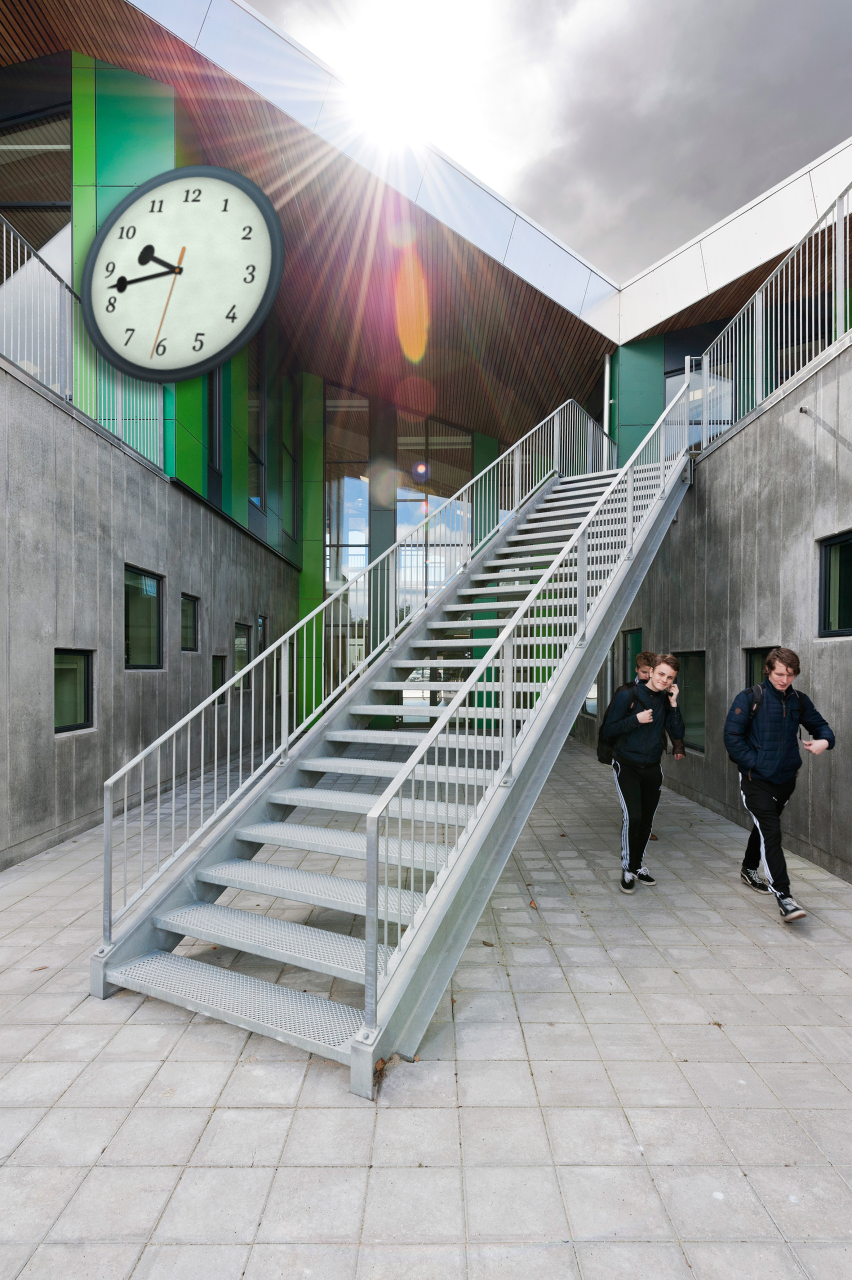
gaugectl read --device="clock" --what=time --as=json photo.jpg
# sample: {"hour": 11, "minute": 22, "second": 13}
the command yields {"hour": 9, "minute": 42, "second": 31}
